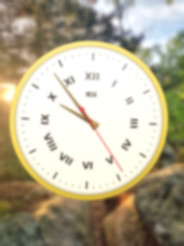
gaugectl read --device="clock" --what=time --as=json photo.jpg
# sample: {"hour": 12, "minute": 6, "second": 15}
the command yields {"hour": 9, "minute": 53, "second": 24}
